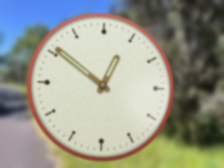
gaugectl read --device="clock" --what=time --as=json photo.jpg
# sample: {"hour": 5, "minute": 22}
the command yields {"hour": 12, "minute": 51}
